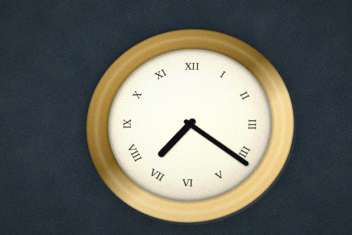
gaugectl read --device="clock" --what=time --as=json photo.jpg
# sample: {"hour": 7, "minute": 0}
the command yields {"hour": 7, "minute": 21}
